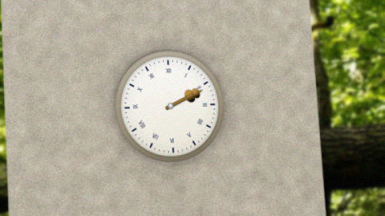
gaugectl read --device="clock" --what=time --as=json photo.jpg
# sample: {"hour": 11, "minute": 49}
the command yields {"hour": 2, "minute": 11}
